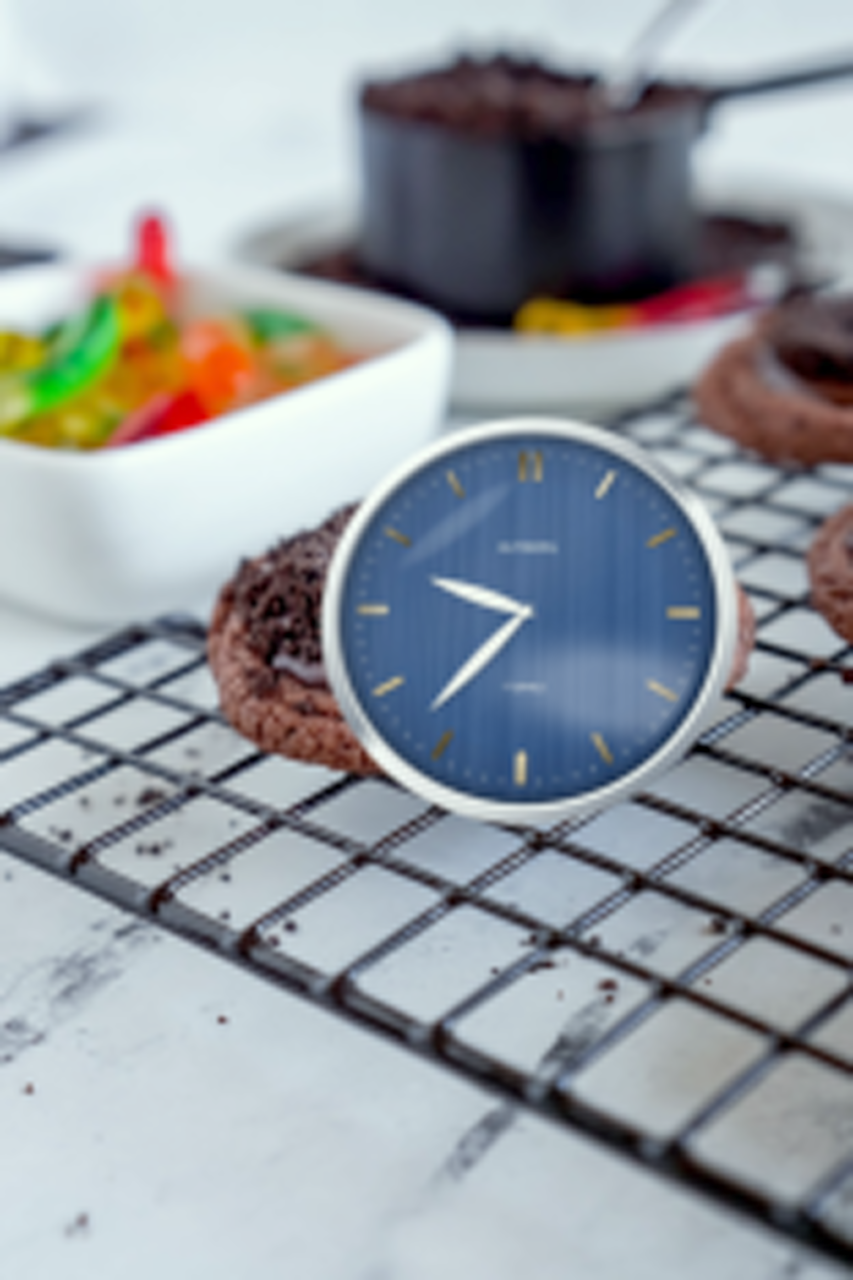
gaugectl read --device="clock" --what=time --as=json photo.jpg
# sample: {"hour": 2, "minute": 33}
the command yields {"hour": 9, "minute": 37}
